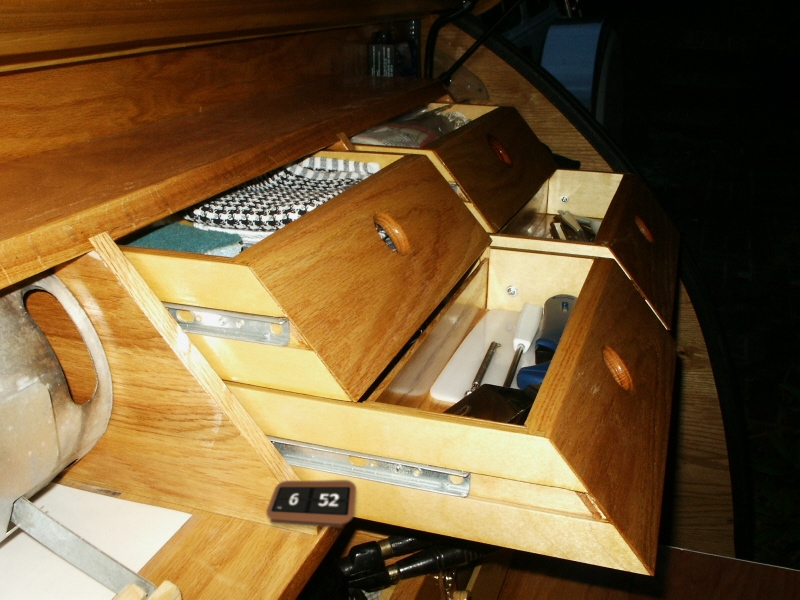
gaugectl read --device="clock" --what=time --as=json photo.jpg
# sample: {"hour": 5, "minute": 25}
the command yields {"hour": 6, "minute": 52}
